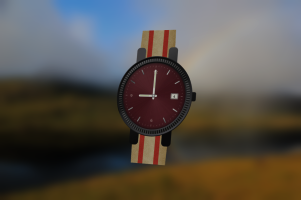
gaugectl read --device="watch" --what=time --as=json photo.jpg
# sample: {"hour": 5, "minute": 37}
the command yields {"hour": 9, "minute": 0}
